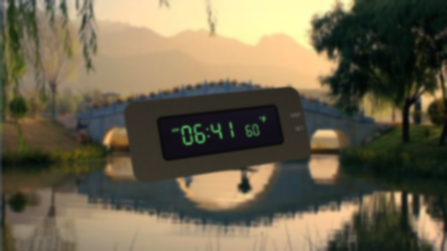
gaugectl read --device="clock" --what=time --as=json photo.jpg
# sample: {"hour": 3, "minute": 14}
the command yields {"hour": 6, "minute": 41}
